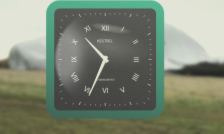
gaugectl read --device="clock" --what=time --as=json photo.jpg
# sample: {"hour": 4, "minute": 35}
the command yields {"hour": 10, "minute": 34}
